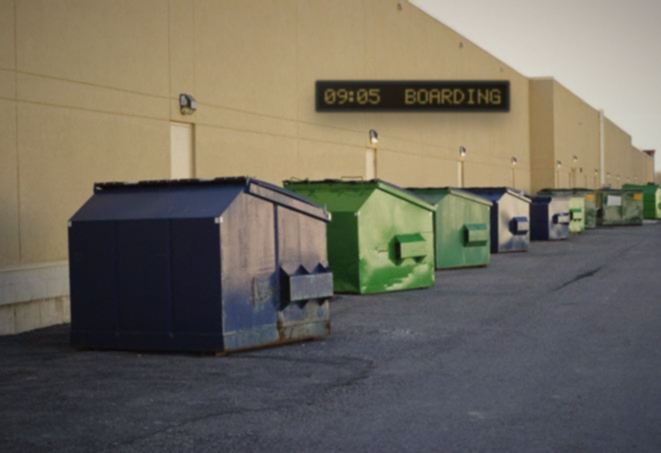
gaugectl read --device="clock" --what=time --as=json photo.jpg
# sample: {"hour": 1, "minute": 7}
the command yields {"hour": 9, "minute": 5}
